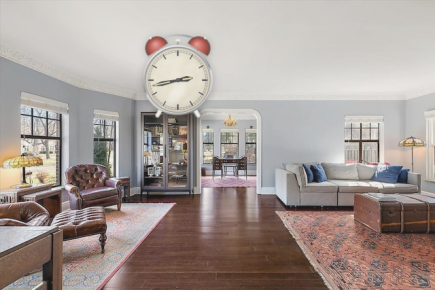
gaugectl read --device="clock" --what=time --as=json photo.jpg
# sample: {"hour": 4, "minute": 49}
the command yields {"hour": 2, "minute": 43}
